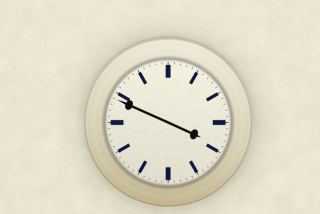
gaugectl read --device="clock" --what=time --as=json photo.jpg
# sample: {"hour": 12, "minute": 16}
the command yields {"hour": 3, "minute": 49}
